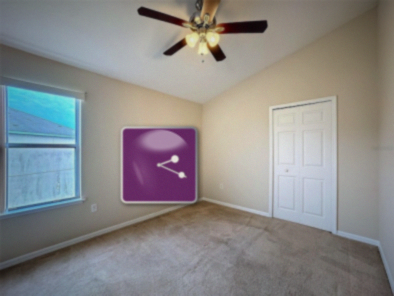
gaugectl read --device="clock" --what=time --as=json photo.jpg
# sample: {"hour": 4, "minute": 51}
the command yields {"hour": 2, "minute": 19}
